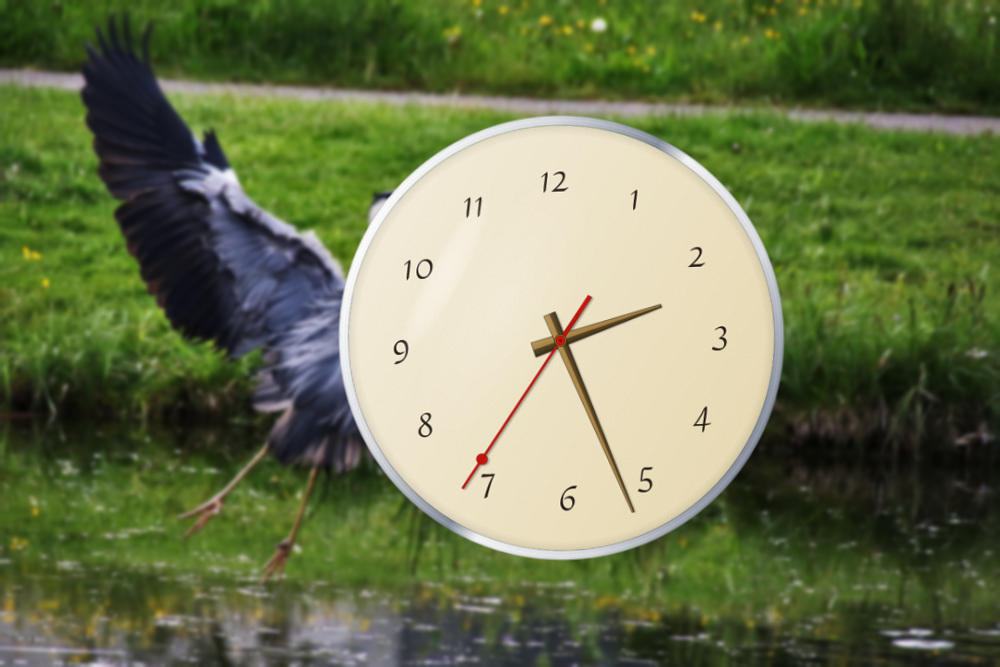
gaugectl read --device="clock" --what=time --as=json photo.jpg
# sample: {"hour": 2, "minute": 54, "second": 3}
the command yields {"hour": 2, "minute": 26, "second": 36}
